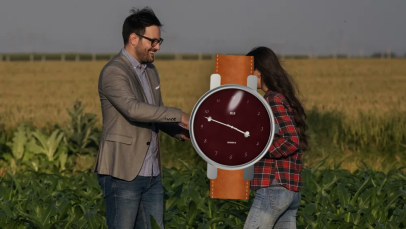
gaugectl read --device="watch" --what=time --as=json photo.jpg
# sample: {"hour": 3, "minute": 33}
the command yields {"hour": 3, "minute": 48}
